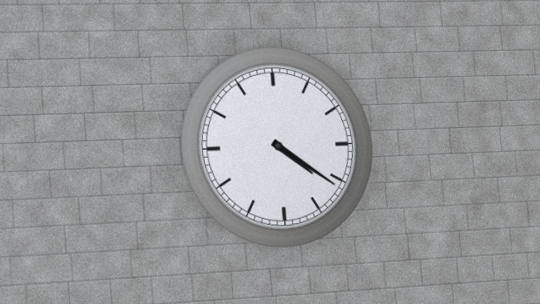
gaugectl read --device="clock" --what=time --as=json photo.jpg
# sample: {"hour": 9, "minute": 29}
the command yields {"hour": 4, "minute": 21}
